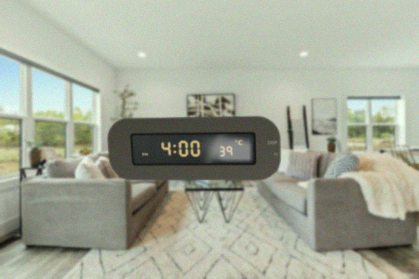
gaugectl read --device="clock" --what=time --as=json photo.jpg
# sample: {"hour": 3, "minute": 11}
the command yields {"hour": 4, "minute": 0}
